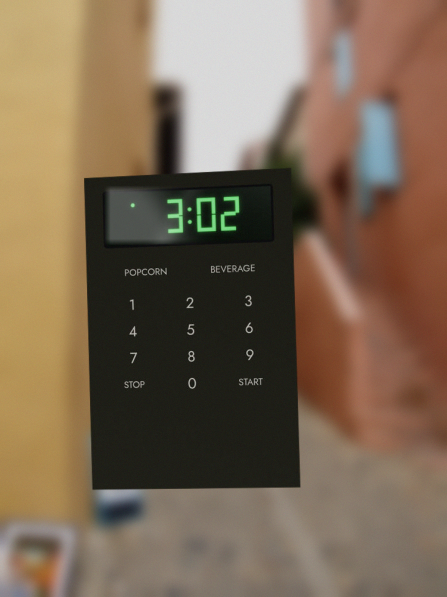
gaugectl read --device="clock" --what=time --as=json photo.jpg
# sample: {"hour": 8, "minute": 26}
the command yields {"hour": 3, "minute": 2}
